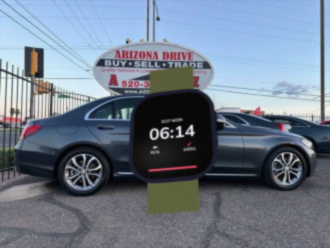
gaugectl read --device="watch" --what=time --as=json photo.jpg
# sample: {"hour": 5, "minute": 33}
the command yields {"hour": 6, "minute": 14}
